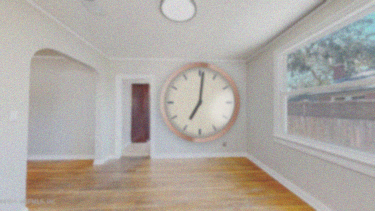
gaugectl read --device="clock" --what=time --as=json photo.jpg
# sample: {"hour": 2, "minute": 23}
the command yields {"hour": 7, "minute": 1}
